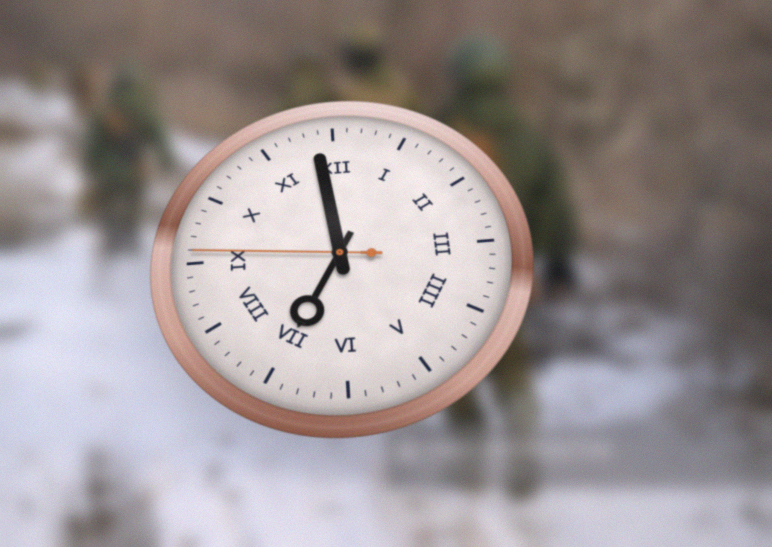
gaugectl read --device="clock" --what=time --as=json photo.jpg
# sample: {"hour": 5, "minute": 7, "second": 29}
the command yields {"hour": 6, "minute": 58, "second": 46}
